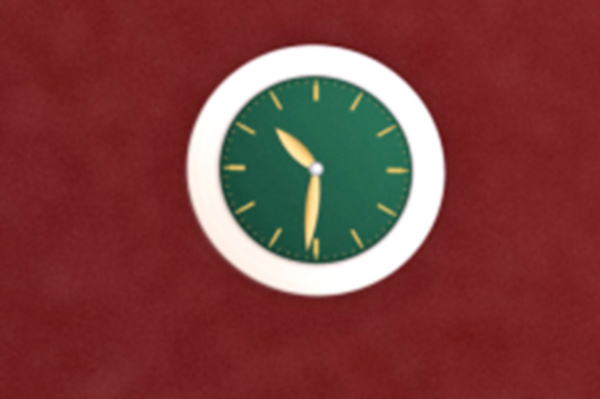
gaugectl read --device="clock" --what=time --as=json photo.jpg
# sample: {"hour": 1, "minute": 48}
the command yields {"hour": 10, "minute": 31}
